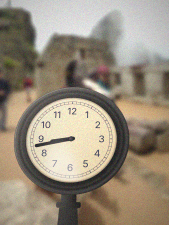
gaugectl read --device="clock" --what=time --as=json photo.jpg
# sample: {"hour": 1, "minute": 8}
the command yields {"hour": 8, "minute": 43}
